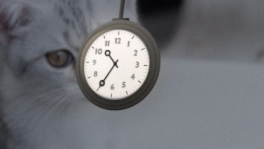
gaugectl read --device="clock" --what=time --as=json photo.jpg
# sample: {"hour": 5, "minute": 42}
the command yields {"hour": 10, "minute": 35}
